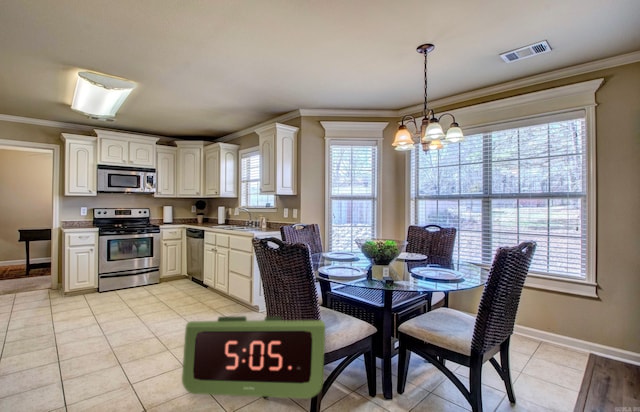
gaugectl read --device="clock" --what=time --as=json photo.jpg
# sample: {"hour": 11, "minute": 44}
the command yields {"hour": 5, "minute": 5}
